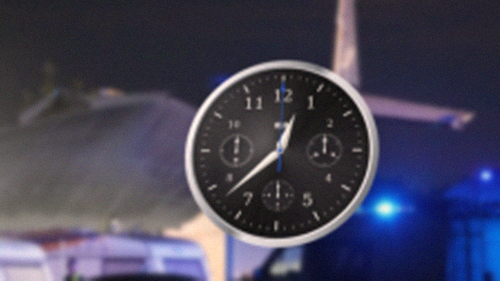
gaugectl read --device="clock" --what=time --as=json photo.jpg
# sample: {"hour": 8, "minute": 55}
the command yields {"hour": 12, "minute": 38}
